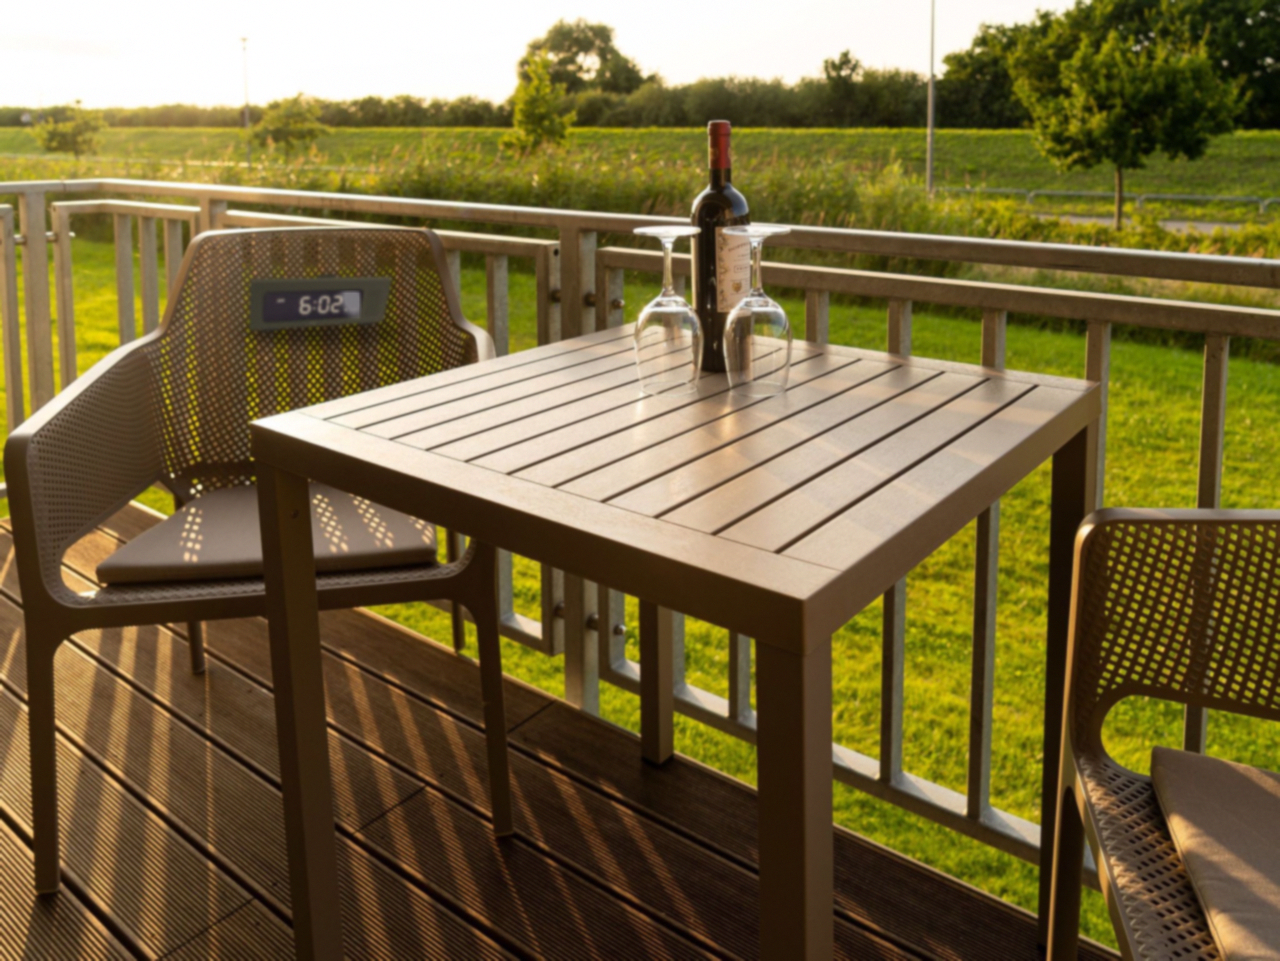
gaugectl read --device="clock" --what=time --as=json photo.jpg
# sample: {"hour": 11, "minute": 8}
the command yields {"hour": 6, "minute": 2}
